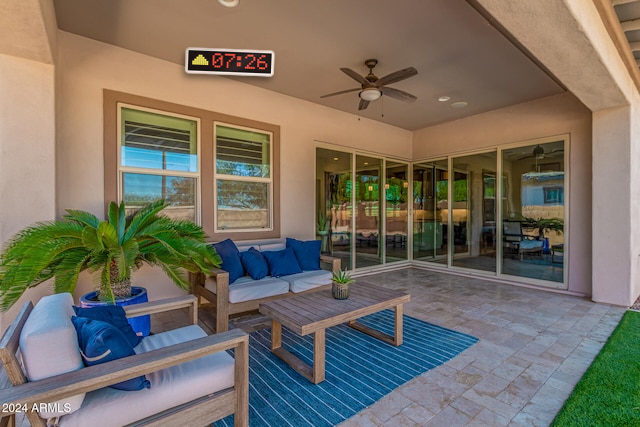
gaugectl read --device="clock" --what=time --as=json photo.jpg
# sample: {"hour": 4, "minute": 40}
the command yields {"hour": 7, "minute": 26}
